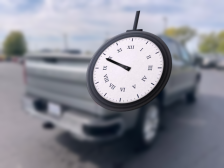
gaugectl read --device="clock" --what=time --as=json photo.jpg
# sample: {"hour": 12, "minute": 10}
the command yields {"hour": 9, "minute": 49}
